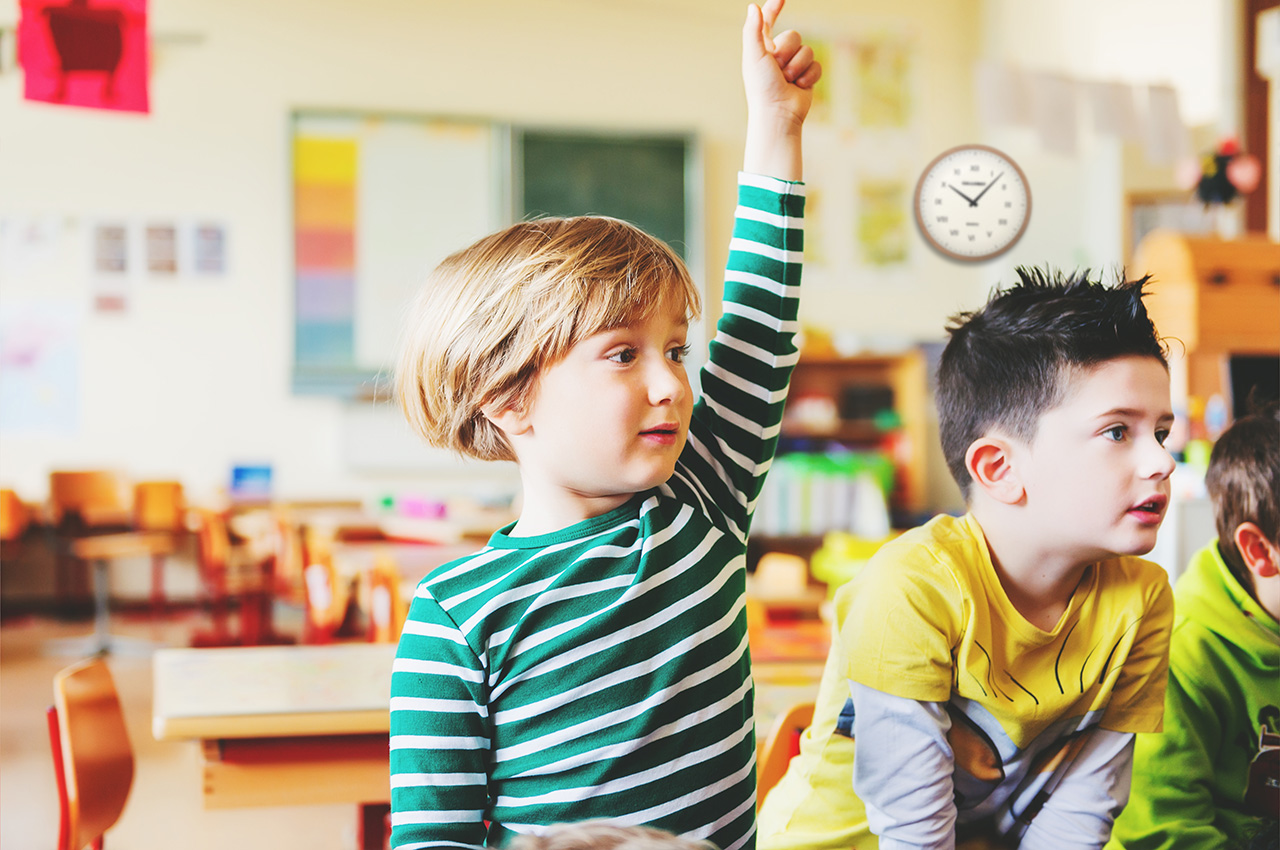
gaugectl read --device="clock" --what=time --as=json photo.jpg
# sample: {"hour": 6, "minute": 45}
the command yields {"hour": 10, "minute": 7}
